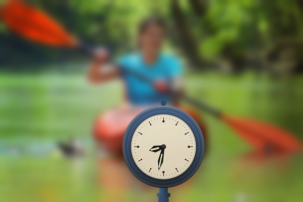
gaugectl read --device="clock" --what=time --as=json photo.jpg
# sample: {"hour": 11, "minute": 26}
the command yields {"hour": 8, "minute": 32}
